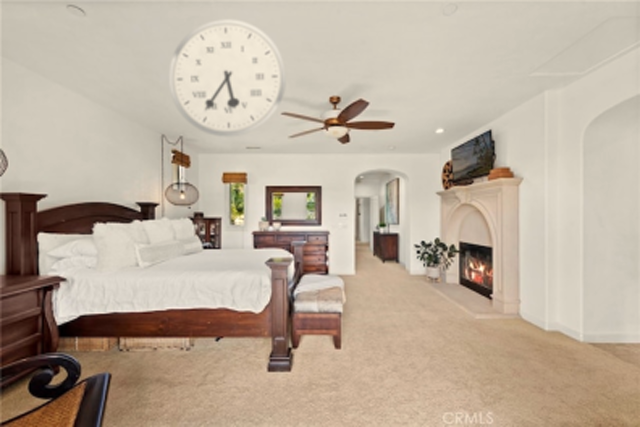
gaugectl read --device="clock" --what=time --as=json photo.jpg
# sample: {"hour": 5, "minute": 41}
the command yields {"hour": 5, "minute": 36}
